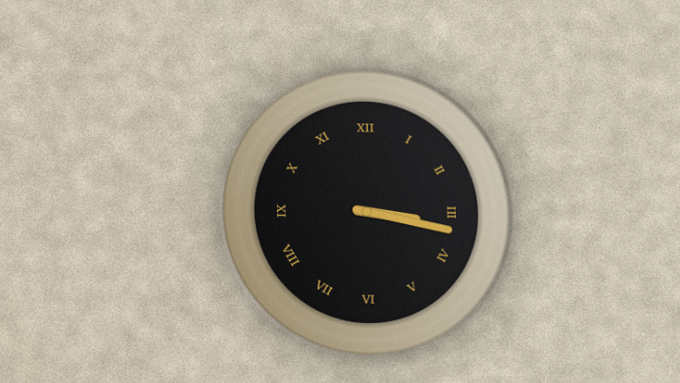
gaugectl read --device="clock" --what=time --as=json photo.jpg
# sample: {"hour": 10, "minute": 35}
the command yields {"hour": 3, "minute": 17}
